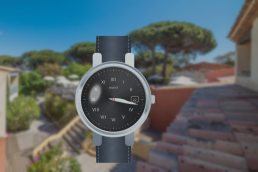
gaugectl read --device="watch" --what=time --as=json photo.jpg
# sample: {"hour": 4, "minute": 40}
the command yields {"hour": 3, "minute": 17}
